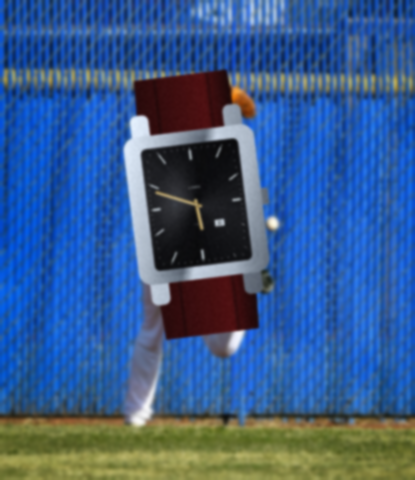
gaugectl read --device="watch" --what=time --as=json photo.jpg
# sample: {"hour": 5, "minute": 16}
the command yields {"hour": 5, "minute": 49}
